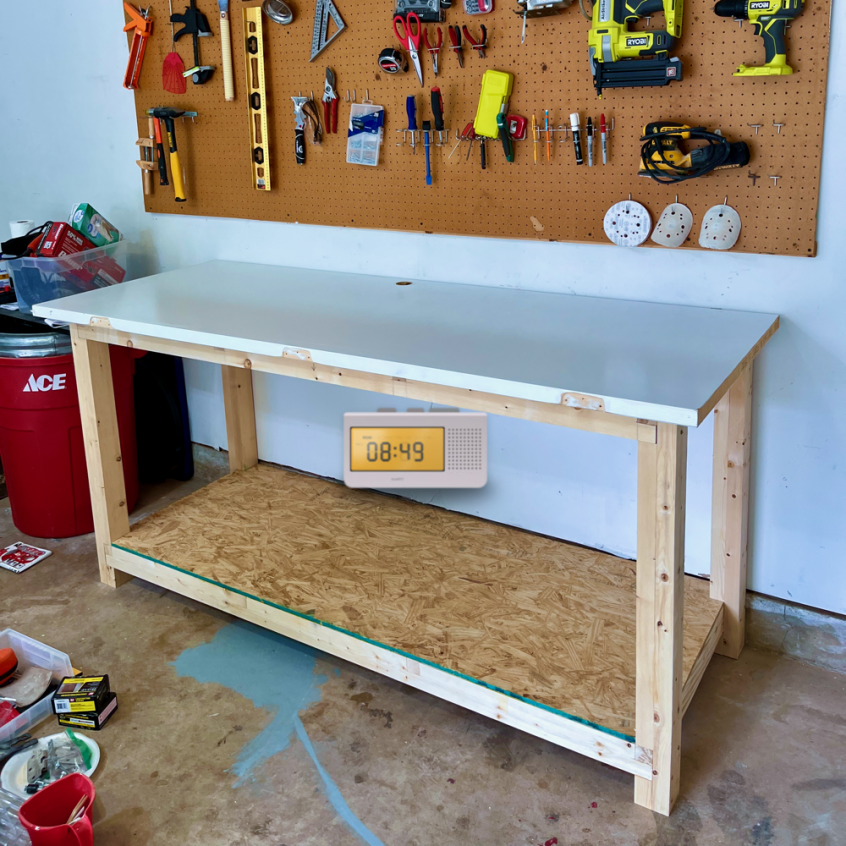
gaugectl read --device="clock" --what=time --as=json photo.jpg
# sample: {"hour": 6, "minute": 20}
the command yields {"hour": 8, "minute": 49}
